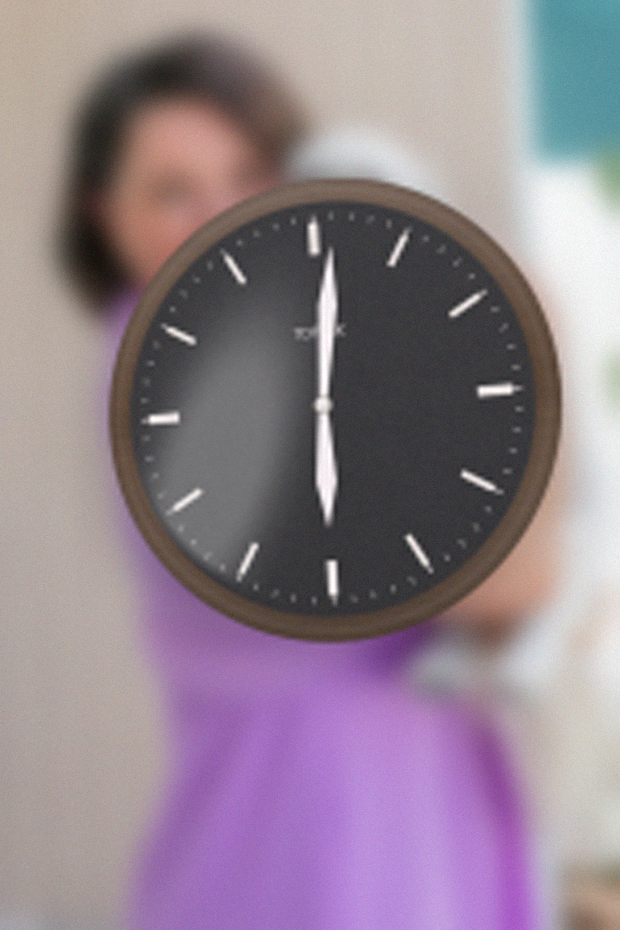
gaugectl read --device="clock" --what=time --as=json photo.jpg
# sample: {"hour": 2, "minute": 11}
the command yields {"hour": 6, "minute": 1}
